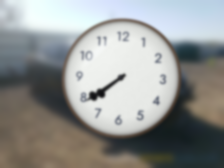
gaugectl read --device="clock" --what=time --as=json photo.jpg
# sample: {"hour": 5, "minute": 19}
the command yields {"hour": 7, "minute": 39}
